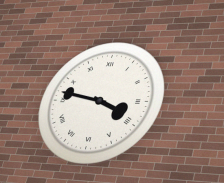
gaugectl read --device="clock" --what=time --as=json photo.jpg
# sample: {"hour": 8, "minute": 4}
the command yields {"hour": 3, "minute": 47}
